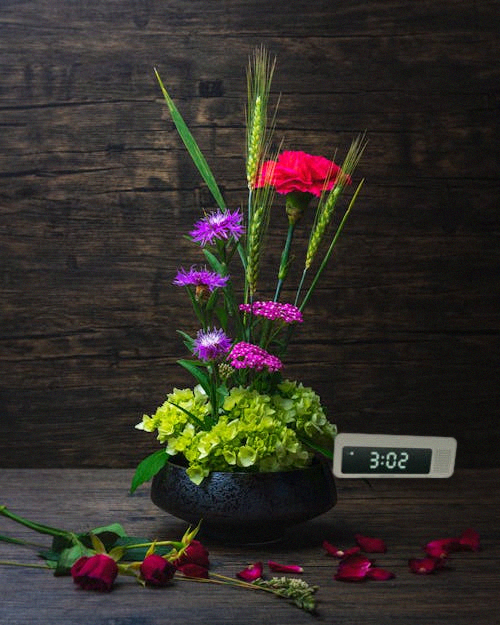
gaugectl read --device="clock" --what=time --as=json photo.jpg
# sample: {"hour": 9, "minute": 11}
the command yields {"hour": 3, "minute": 2}
